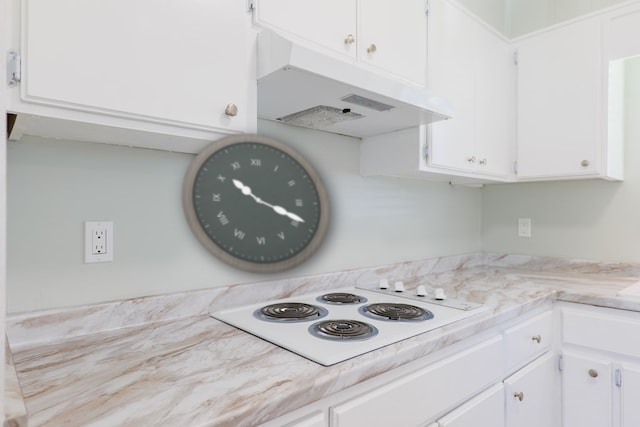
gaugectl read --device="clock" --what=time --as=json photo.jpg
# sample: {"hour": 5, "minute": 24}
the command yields {"hour": 10, "minute": 19}
